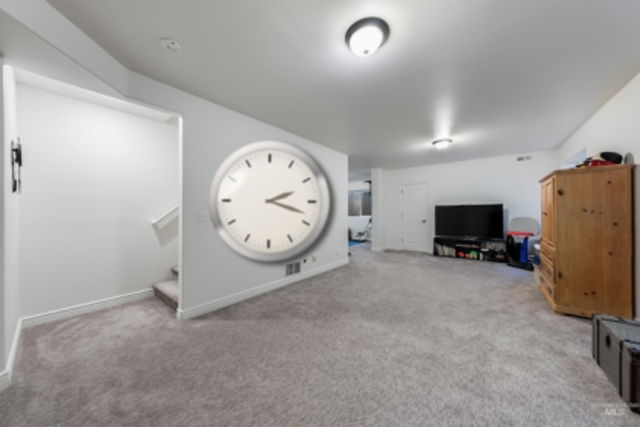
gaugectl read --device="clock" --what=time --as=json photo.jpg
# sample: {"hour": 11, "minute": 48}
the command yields {"hour": 2, "minute": 18}
